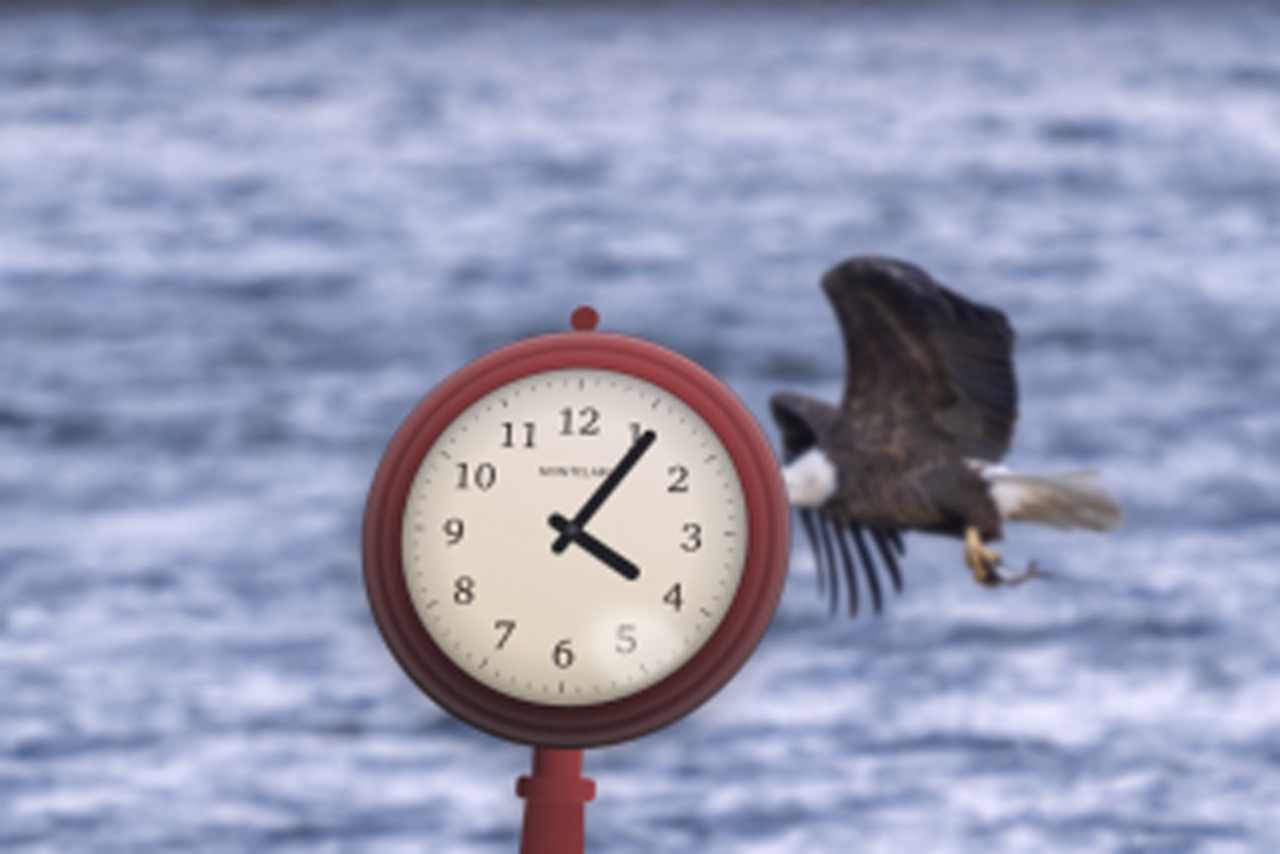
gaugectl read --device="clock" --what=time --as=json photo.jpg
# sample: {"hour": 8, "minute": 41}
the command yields {"hour": 4, "minute": 6}
